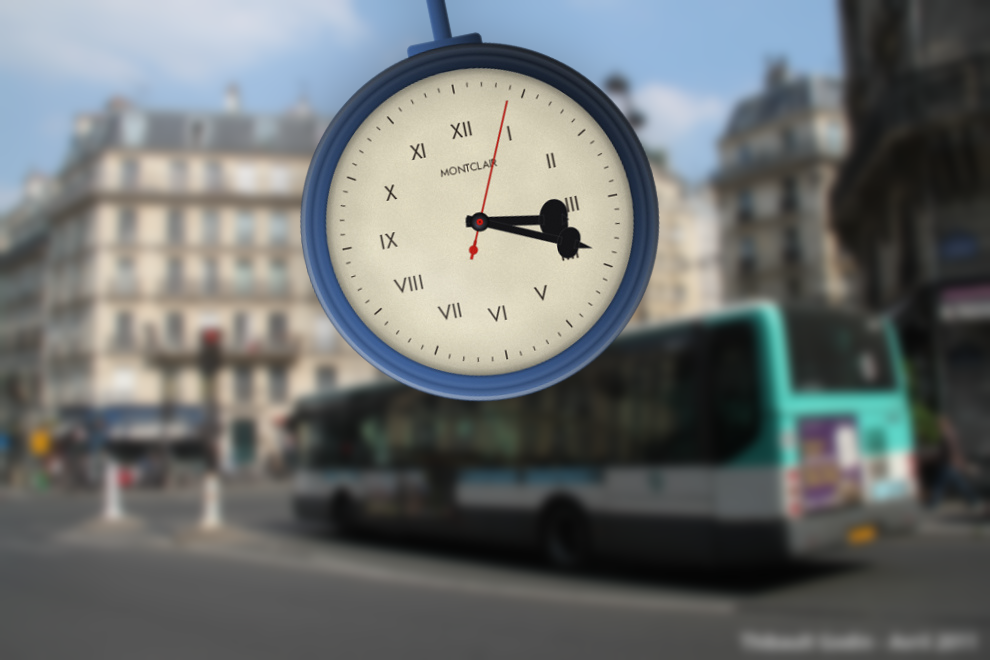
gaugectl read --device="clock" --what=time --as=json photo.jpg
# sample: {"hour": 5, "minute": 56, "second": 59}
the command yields {"hour": 3, "minute": 19, "second": 4}
